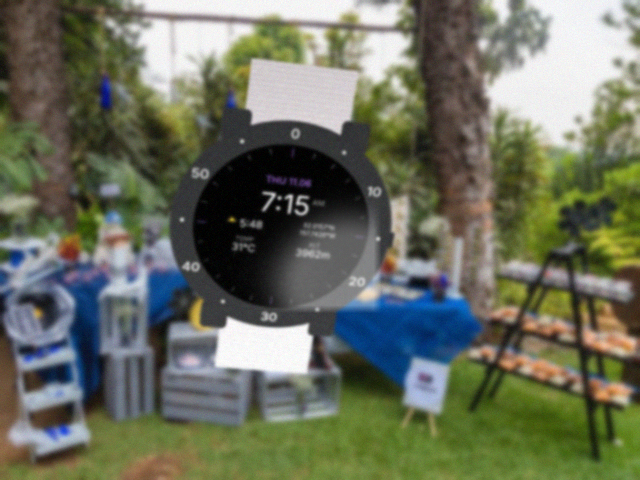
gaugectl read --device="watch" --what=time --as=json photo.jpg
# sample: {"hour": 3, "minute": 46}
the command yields {"hour": 7, "minute": 15}
